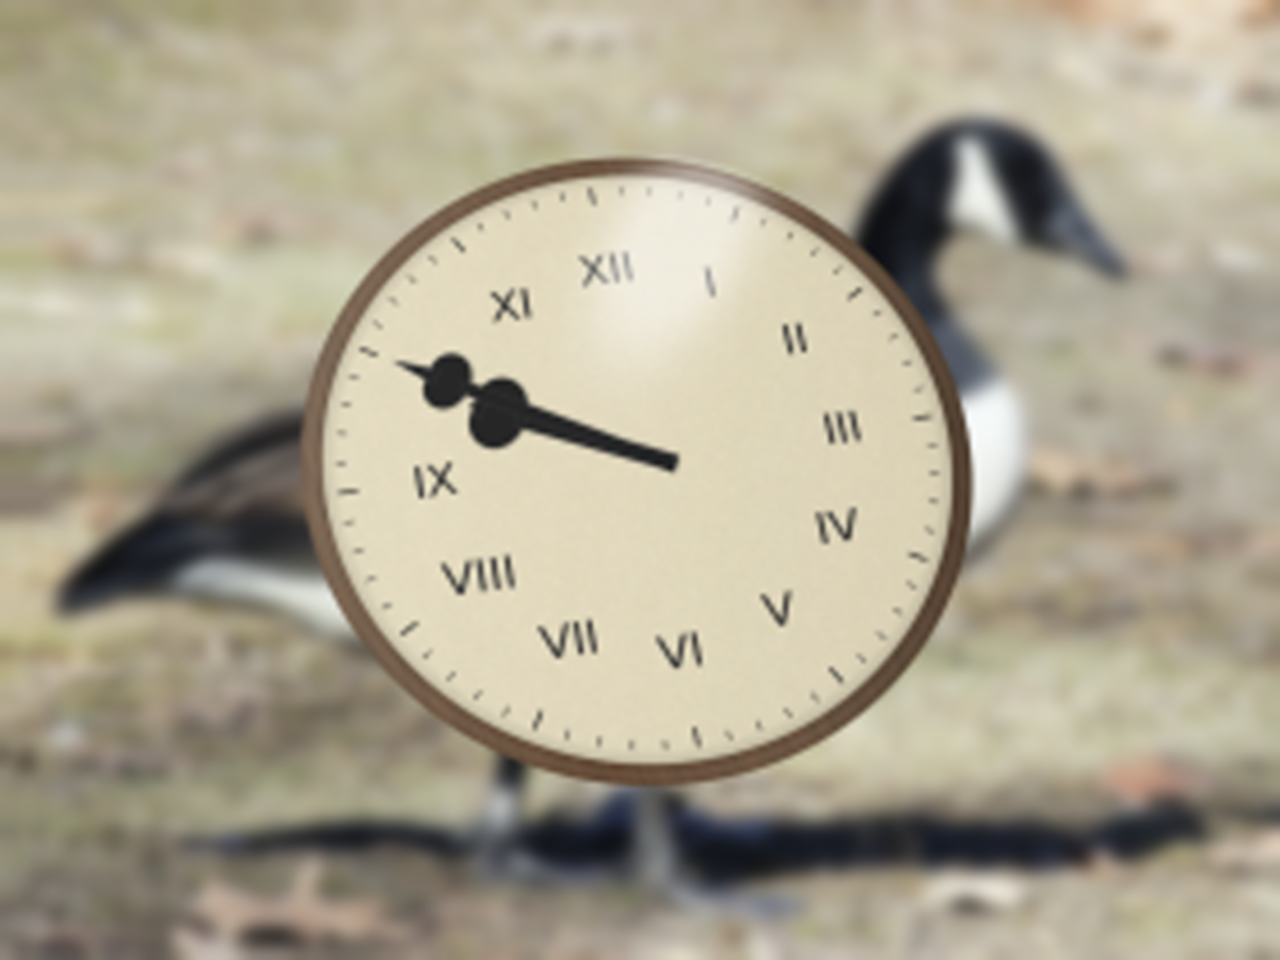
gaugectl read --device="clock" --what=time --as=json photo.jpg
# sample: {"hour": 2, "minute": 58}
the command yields {"hour": 9, "minute": 50}
